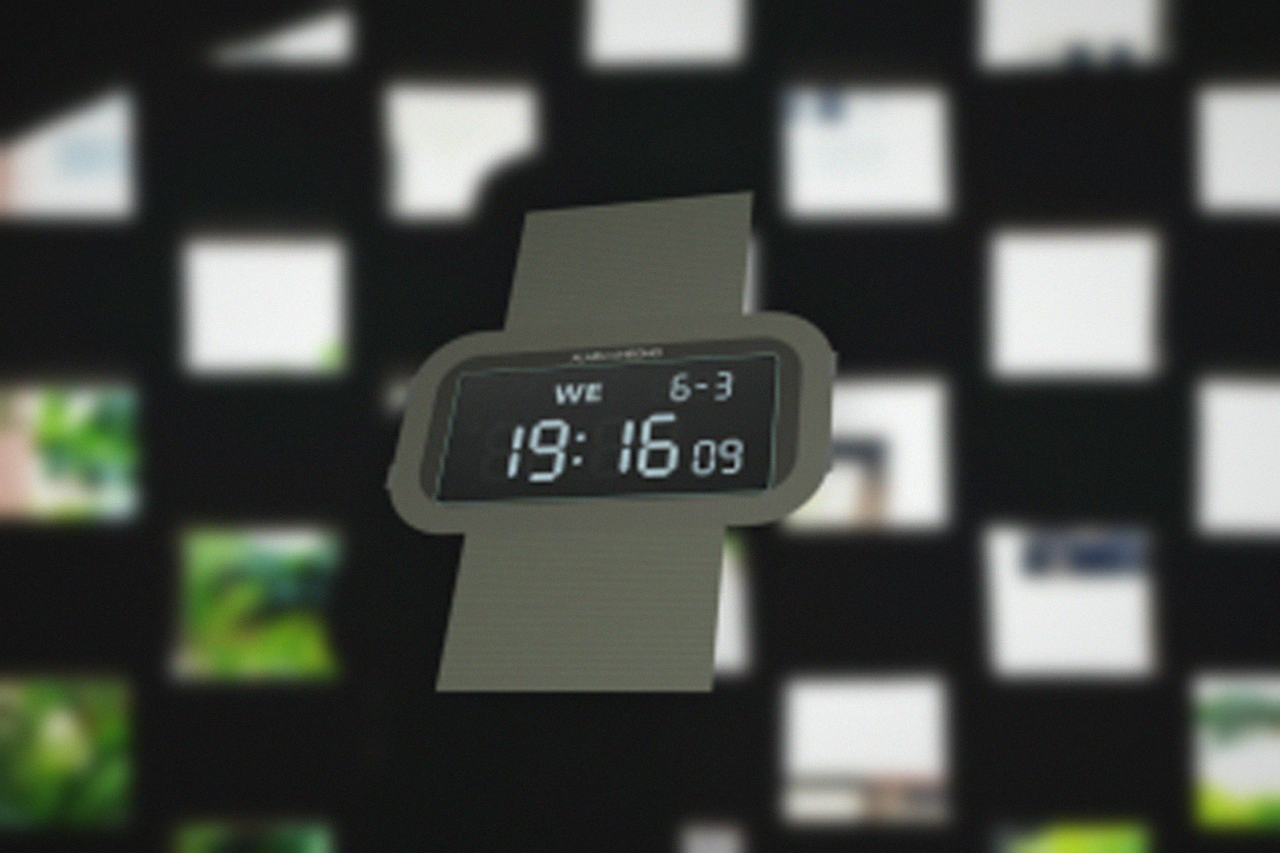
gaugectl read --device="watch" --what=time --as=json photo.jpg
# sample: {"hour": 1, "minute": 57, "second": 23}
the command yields {"hour": 19, "minute": 16, "second": 9}
